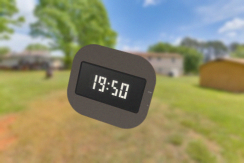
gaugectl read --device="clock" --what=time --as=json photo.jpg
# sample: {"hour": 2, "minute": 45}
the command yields {"hour": 19, "minute": 50}
